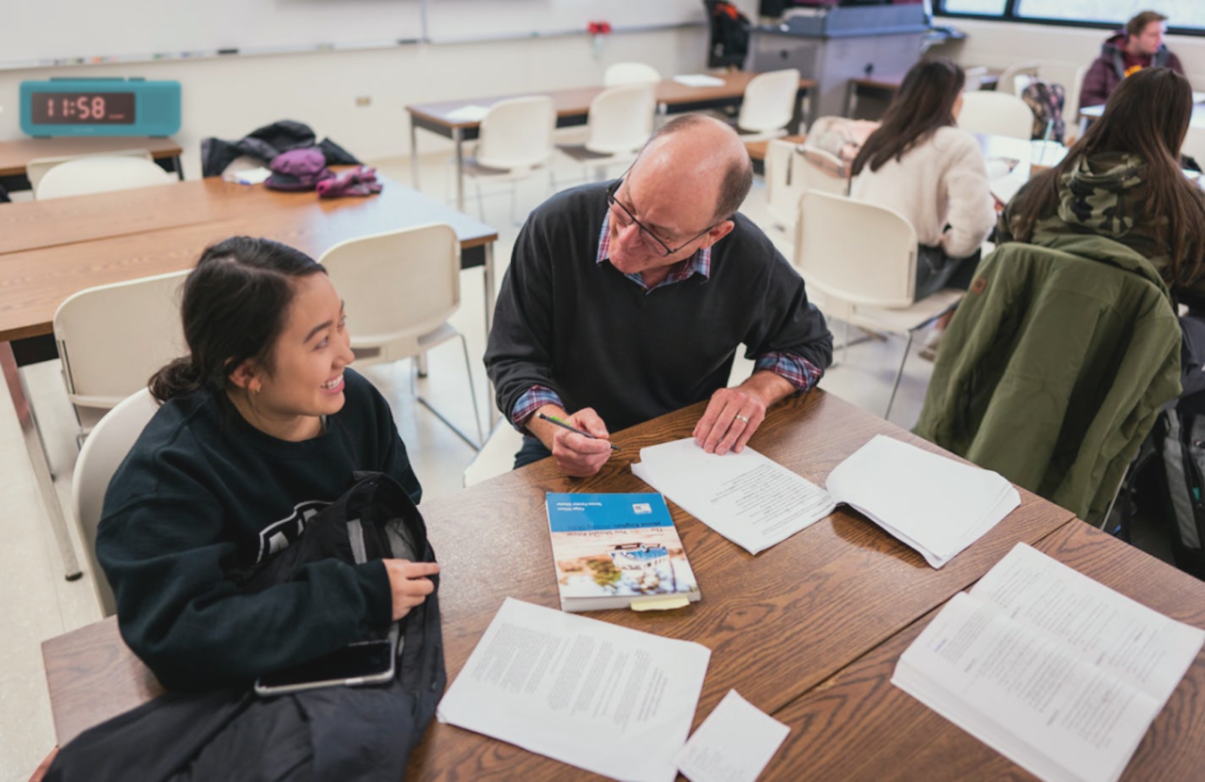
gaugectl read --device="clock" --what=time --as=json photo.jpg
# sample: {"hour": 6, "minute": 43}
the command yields {"hour": 11, "minute": 58}
